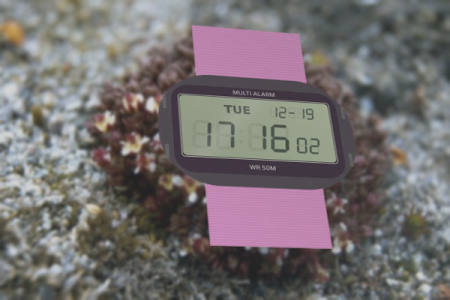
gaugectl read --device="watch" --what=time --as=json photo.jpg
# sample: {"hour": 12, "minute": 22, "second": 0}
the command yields {"hour": 17, "minute": 16, "second": 2}
